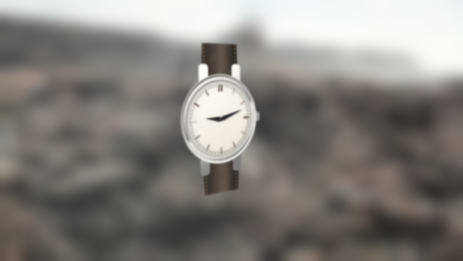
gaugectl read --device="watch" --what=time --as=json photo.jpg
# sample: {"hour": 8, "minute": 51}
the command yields {"hour": 9, "minute": 12}
